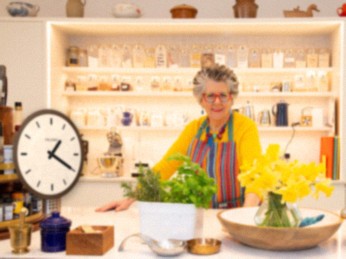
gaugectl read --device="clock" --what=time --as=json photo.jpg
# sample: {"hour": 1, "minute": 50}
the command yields {"hour": 1, "minute": 20}
